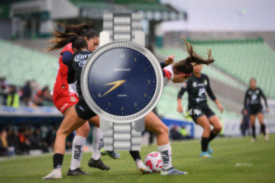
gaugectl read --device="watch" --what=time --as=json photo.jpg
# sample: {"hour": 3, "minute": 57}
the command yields {"hour": 8, "minute": 39}
